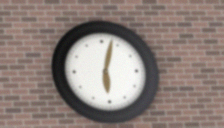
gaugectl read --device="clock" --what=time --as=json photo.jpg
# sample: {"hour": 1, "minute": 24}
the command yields {"hour": 6, "minute": 3}
